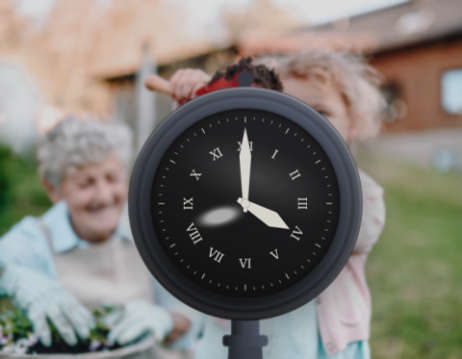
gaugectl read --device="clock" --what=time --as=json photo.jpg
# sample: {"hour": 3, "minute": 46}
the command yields {"hour": 4, "minute": 0}
